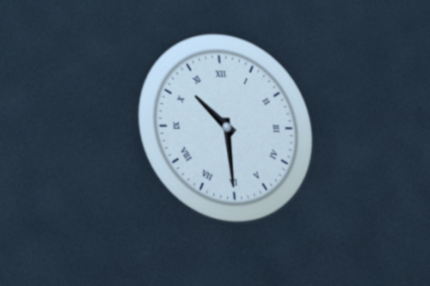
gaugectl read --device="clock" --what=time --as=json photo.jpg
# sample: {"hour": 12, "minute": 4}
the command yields {"hour": 10, "minute": 30}
